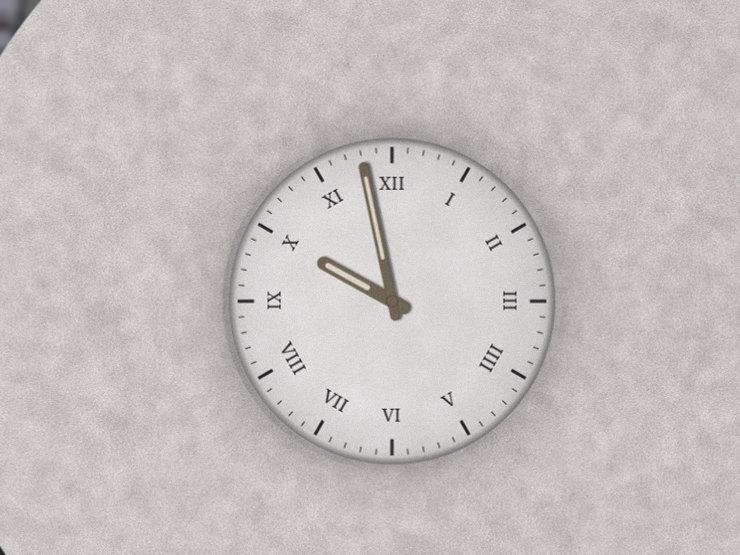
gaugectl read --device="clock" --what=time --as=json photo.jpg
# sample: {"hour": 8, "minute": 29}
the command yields {"hour": 9, "minute": 58}
